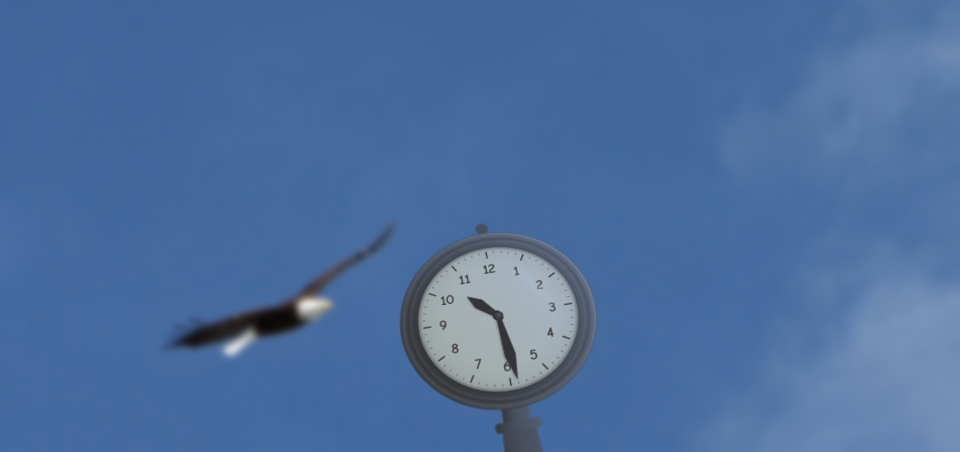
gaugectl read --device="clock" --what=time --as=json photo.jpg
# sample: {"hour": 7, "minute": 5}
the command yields {"hour": 10, "minute": 29}
